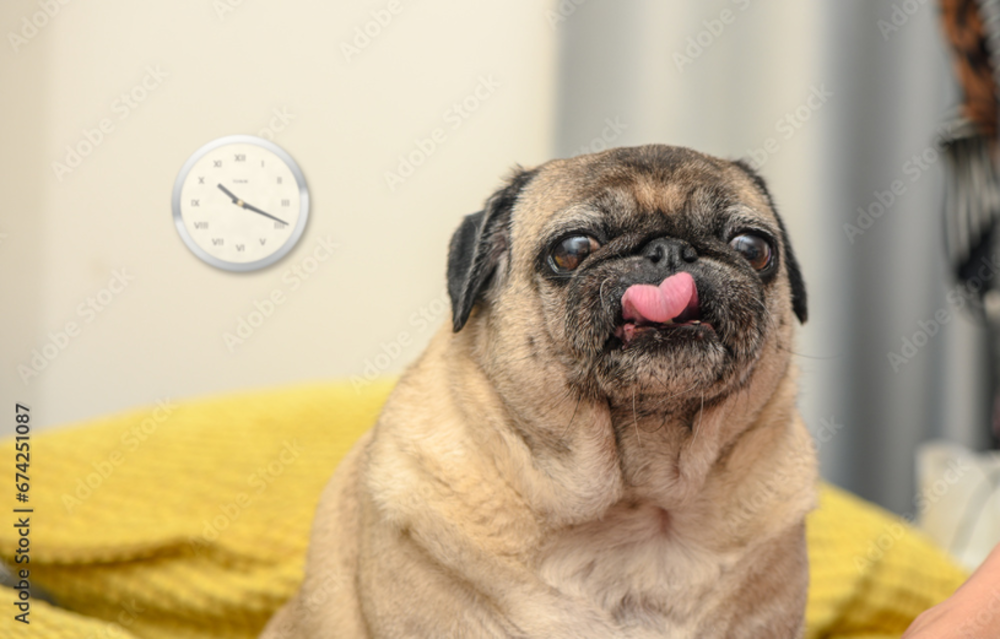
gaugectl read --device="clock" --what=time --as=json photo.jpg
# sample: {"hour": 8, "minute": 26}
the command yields {"hour": 10, "minute": 19}
